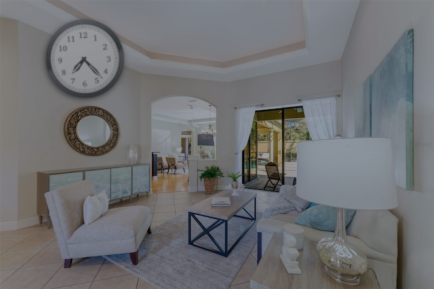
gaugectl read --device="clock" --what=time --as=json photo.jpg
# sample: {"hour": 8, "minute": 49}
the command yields {"hour": 7, "minute": 23}
